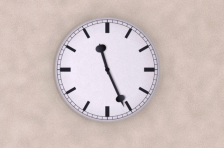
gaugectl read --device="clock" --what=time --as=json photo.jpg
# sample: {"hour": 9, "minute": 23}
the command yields {"hour": 11, "minute": 26}
